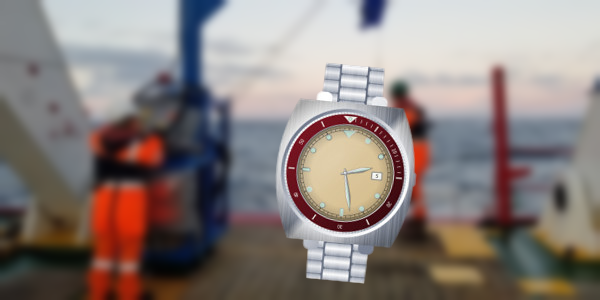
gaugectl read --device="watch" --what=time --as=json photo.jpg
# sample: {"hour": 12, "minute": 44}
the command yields {"hour": 2, "minute": 28}
